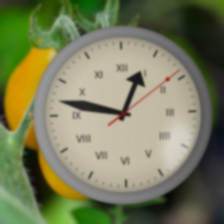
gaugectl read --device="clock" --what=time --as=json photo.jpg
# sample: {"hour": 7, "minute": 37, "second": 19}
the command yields {"hour": 12, "minute": 47, "second": 9}
